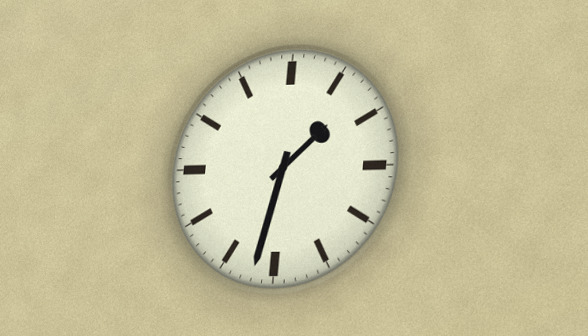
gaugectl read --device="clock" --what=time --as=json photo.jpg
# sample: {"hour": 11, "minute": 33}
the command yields {"hour": 1, "minute": 32}
